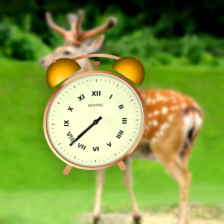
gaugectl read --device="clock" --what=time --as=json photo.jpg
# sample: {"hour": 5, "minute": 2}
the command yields {"hour": 7, "minute": 38}
